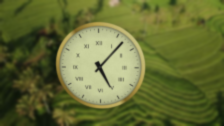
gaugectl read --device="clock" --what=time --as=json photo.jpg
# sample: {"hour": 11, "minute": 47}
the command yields {"hour": 5, "minute": 7}
